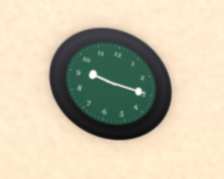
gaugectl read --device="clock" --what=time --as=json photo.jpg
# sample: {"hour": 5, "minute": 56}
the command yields {"hour": 9, "minute": 15}
